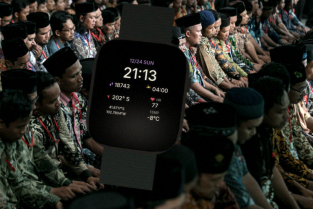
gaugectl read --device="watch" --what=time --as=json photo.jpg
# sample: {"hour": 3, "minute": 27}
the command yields {"hour": 21, "minute": 13}
